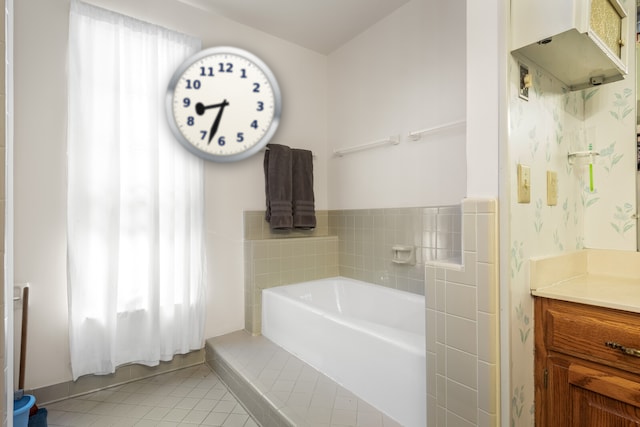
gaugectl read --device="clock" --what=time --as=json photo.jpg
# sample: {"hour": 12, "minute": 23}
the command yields {"hour": 8, "minute": 33}
